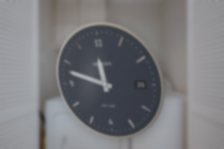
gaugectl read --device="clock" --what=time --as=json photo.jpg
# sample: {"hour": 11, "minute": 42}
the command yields {"hour": 11, "minute": 48}
